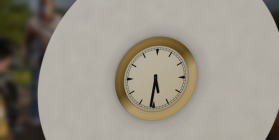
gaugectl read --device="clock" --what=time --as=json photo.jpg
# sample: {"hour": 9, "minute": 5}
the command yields {"hour": 5, "minute": 31}
